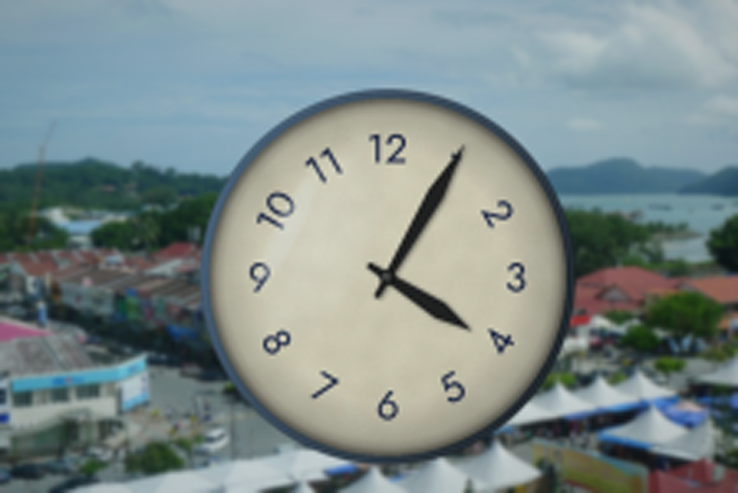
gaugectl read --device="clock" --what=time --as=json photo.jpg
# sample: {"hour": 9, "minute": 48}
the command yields {"hour": 4, "minute": 5}
